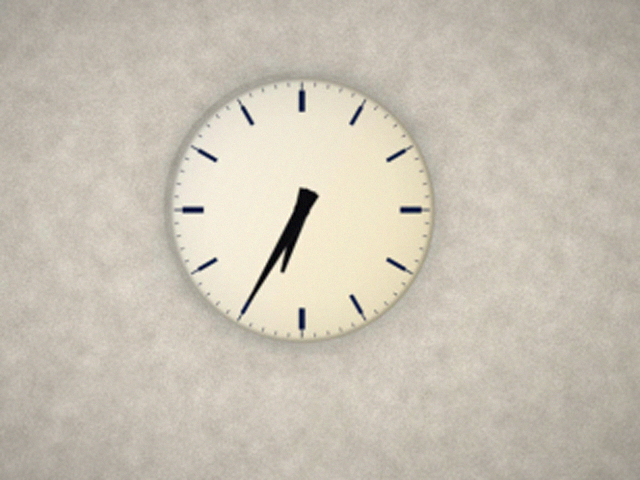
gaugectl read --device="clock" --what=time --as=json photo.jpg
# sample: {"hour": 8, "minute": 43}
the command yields {"hour": 6, "minute": 35}
